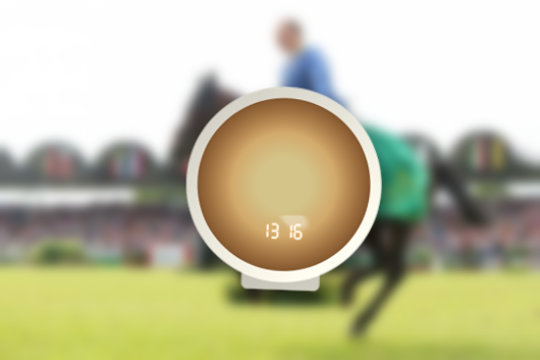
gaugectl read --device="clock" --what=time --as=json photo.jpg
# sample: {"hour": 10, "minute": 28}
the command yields {"hour": 13, "minute": 16}
